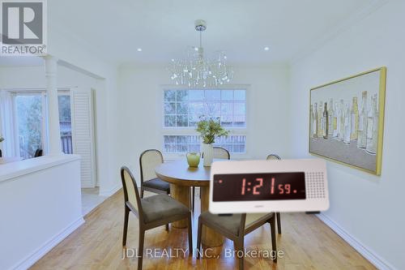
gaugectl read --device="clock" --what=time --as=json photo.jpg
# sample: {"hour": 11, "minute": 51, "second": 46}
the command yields {"hour": 1, "minute": 21, "second": 59}
